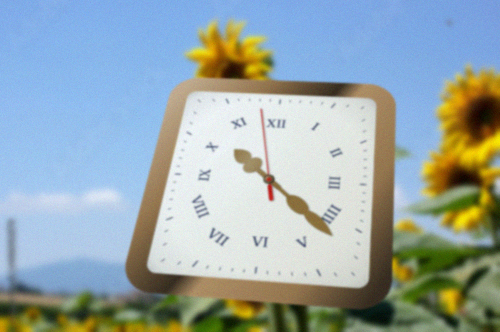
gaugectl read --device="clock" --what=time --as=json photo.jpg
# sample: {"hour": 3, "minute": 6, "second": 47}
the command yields {"hour": 10, "minute": 21, "second": 58}
